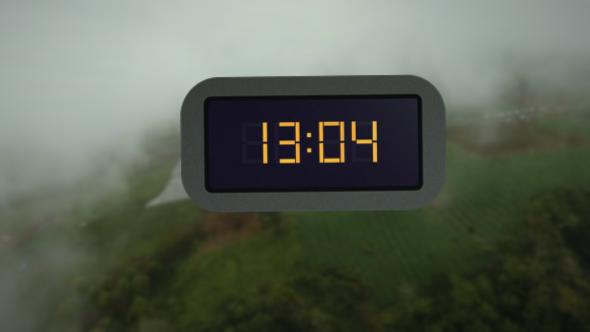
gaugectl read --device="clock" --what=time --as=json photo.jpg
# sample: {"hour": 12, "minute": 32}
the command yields {"hour": 13, "minute": 4}
